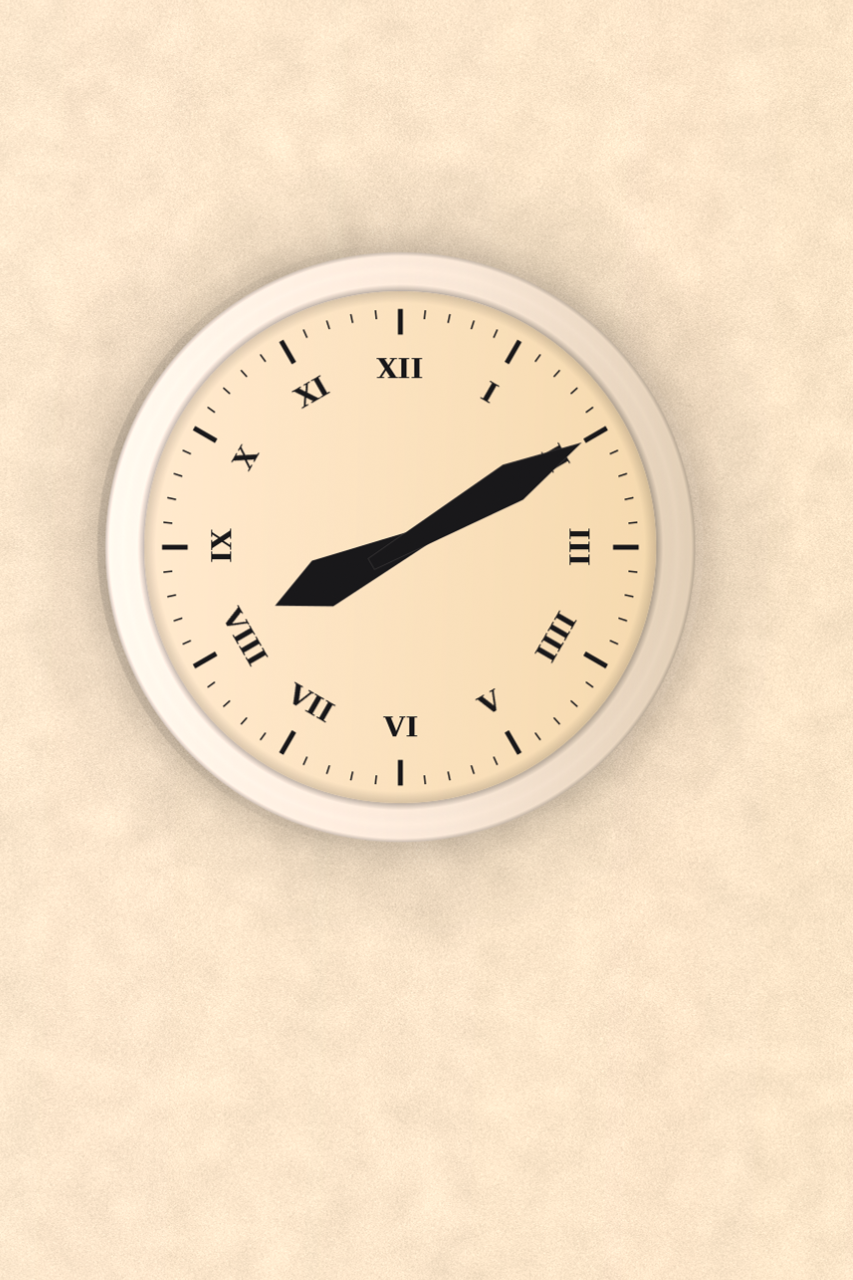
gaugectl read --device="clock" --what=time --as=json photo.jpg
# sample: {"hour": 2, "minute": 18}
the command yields {"hour": 8, "minute": 10}
